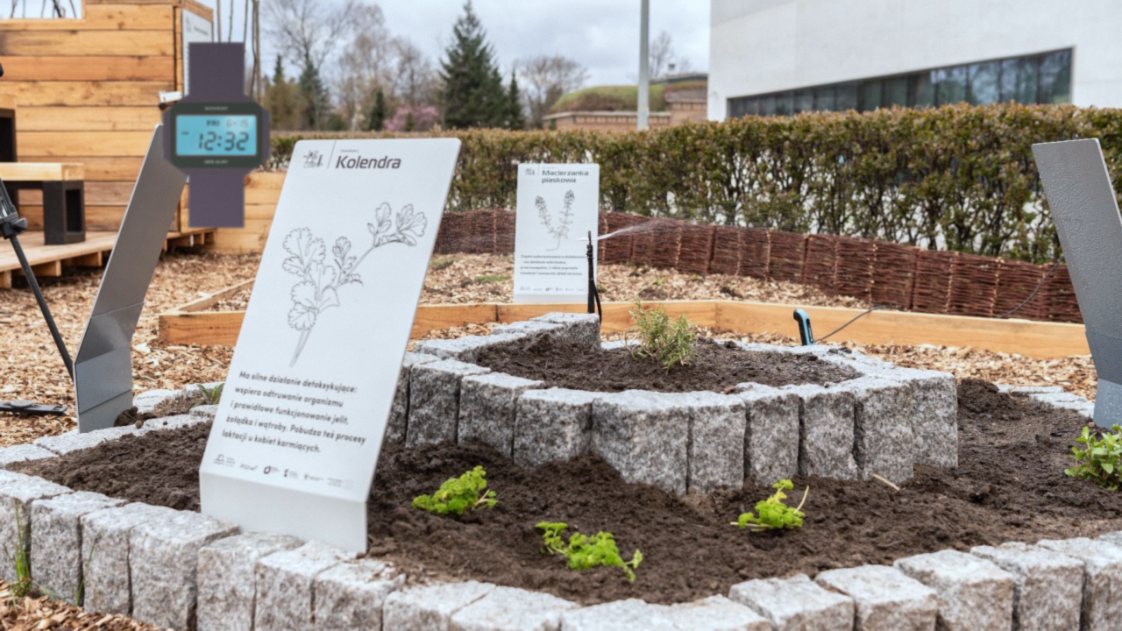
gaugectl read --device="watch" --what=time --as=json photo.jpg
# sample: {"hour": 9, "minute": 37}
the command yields {"hour": 12, "minute": 32}
